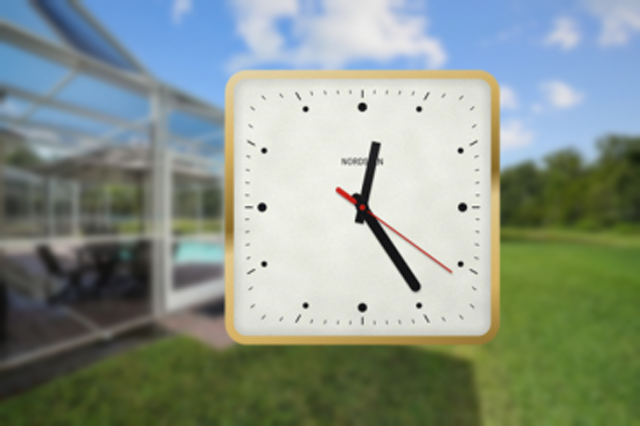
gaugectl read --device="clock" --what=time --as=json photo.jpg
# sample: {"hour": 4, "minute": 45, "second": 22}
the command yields {"hour": 12, "minute": 24, "second": 21}
